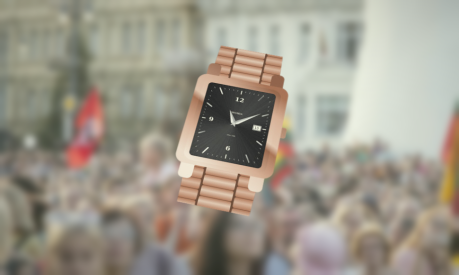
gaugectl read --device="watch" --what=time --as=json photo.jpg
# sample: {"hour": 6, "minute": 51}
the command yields {"hour": 11, "minute": 9}
